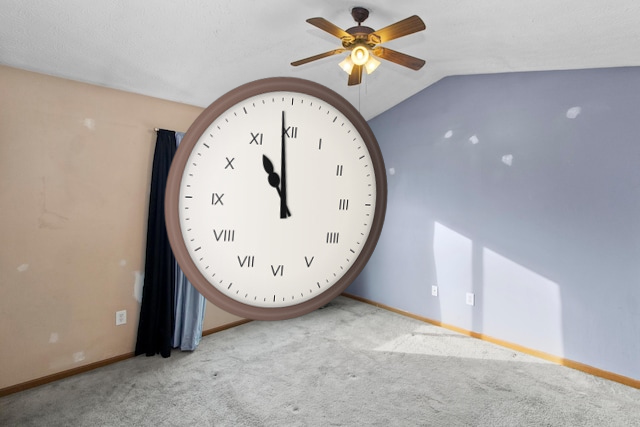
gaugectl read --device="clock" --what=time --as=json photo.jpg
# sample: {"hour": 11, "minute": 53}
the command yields {"hour": 10, "minute": 59}
